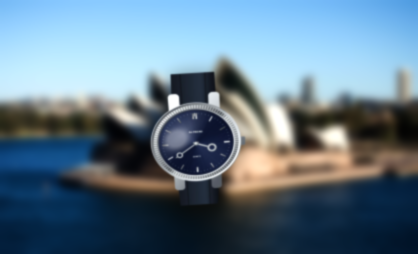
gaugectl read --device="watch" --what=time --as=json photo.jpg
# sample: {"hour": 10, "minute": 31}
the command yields {"hour": 3, "minute": 39}
